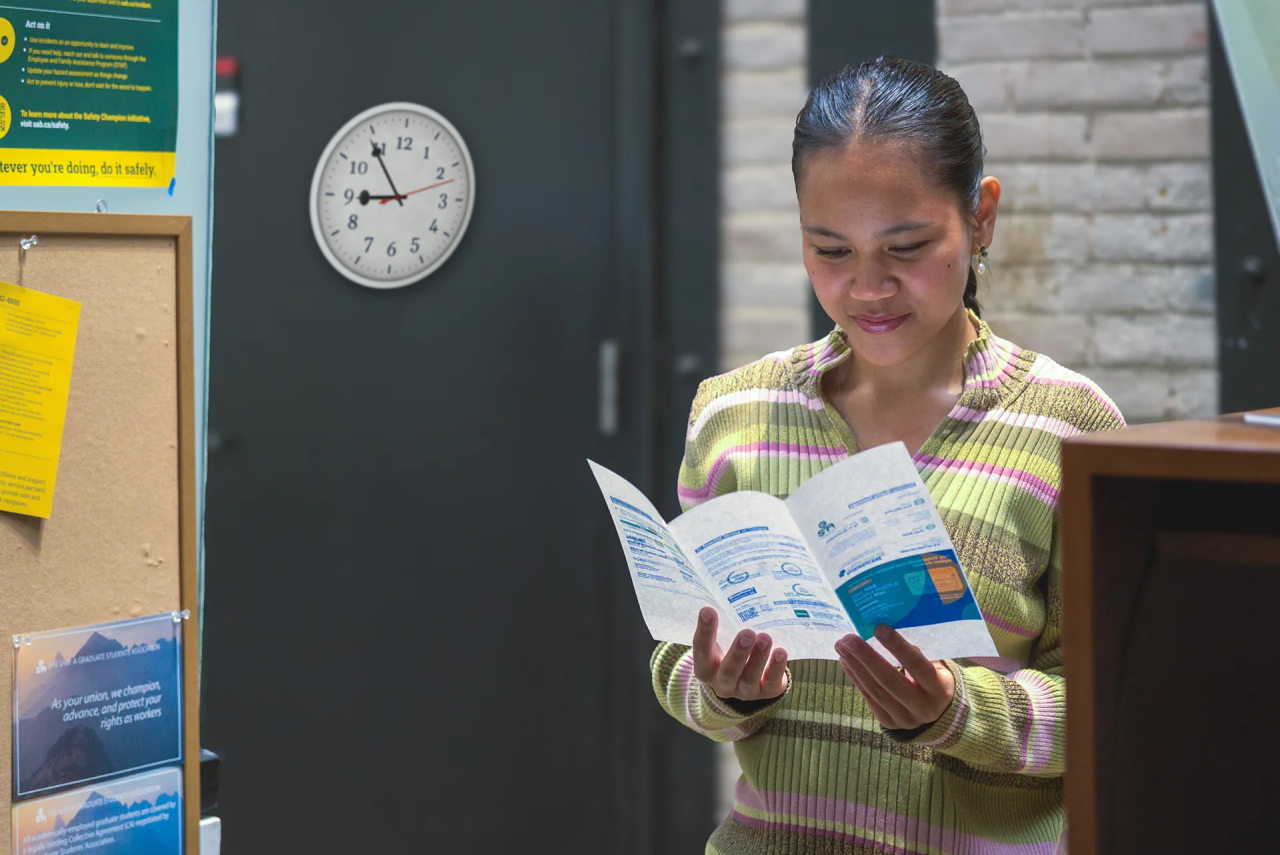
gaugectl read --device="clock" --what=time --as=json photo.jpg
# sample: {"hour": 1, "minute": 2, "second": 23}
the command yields {"hour": 8, "minute": 54, "second": 12}
